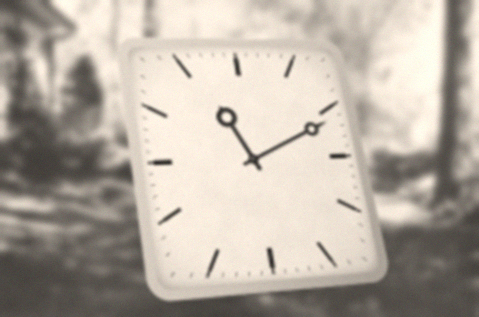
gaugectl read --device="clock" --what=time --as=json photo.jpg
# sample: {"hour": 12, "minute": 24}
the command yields {"hour": 11, "minute": 11}
